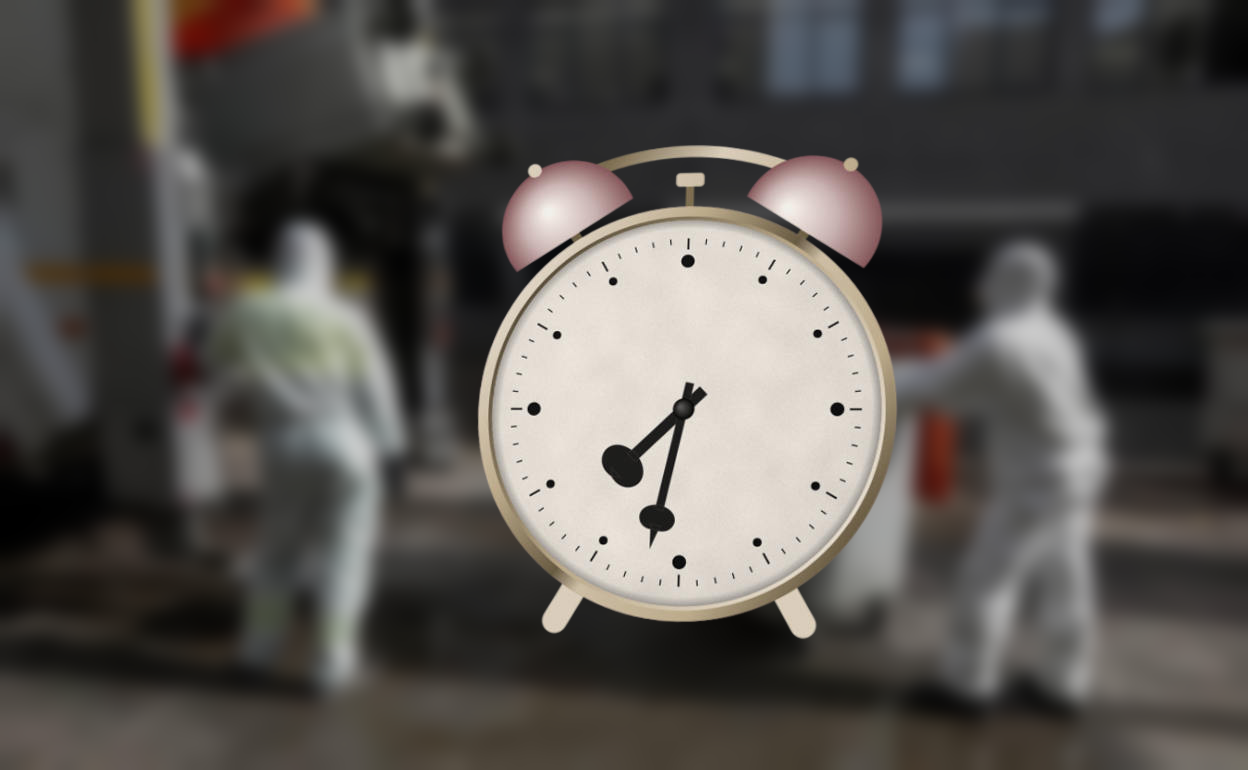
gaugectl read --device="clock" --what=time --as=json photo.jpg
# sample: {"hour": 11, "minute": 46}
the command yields {"hour": 7, "minute": 32}
